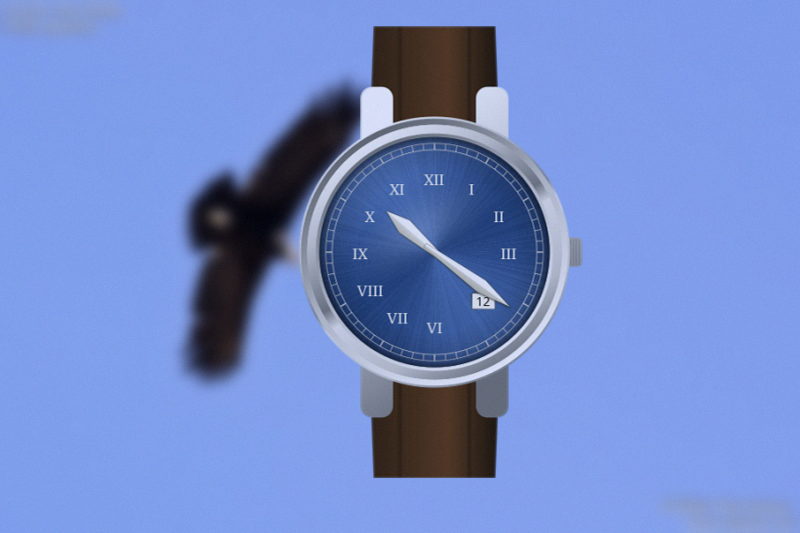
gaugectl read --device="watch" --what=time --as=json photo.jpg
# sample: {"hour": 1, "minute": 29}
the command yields {"hour": 10, "minute": 21}
